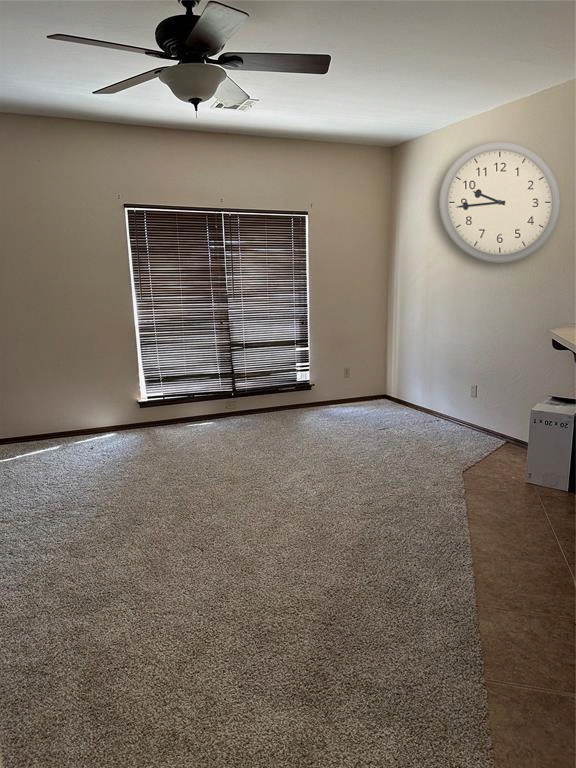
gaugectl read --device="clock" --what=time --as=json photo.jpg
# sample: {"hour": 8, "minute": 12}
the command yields {"hour": 9, "minute": 44}
